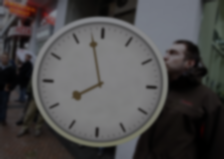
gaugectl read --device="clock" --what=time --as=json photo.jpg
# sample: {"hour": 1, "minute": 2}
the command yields {"hour": 7, "minute": 58}
